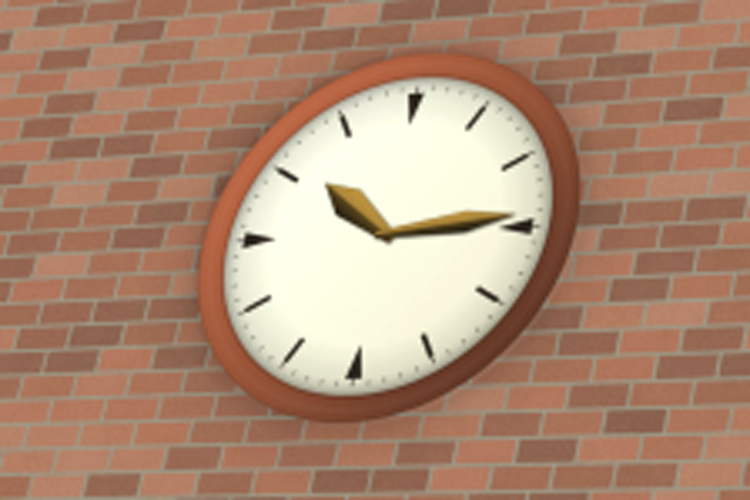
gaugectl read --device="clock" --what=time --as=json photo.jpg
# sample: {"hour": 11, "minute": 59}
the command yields {"hour": 10, "minute": 14}
